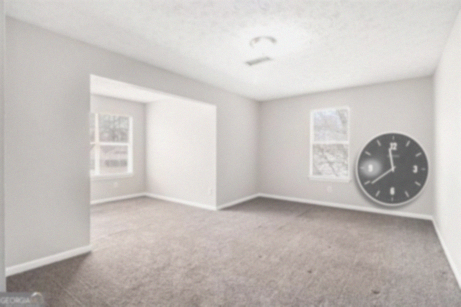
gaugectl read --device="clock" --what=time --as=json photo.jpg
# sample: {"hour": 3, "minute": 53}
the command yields {"hour": 11, "minute": 39}
